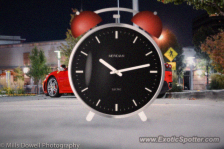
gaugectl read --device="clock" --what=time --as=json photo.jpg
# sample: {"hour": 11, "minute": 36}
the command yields {"hour": 10, "minute": 13}
